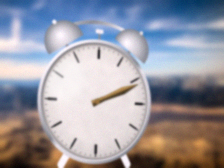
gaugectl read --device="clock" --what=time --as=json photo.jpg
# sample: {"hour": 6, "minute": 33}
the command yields {"hour": 2, "minute": 11}
